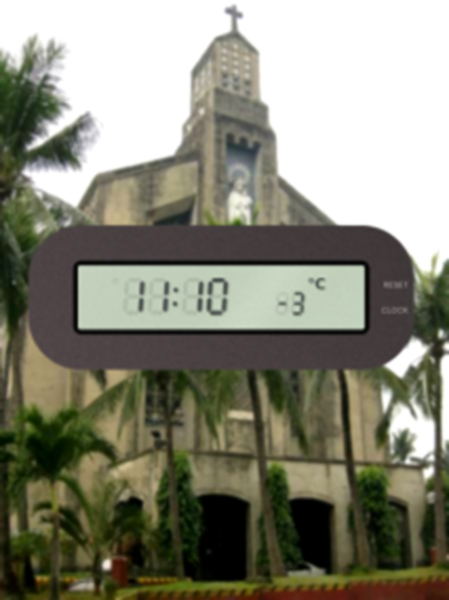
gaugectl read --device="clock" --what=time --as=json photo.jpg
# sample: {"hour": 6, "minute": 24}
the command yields {"hour": 11, "minute": 10}
